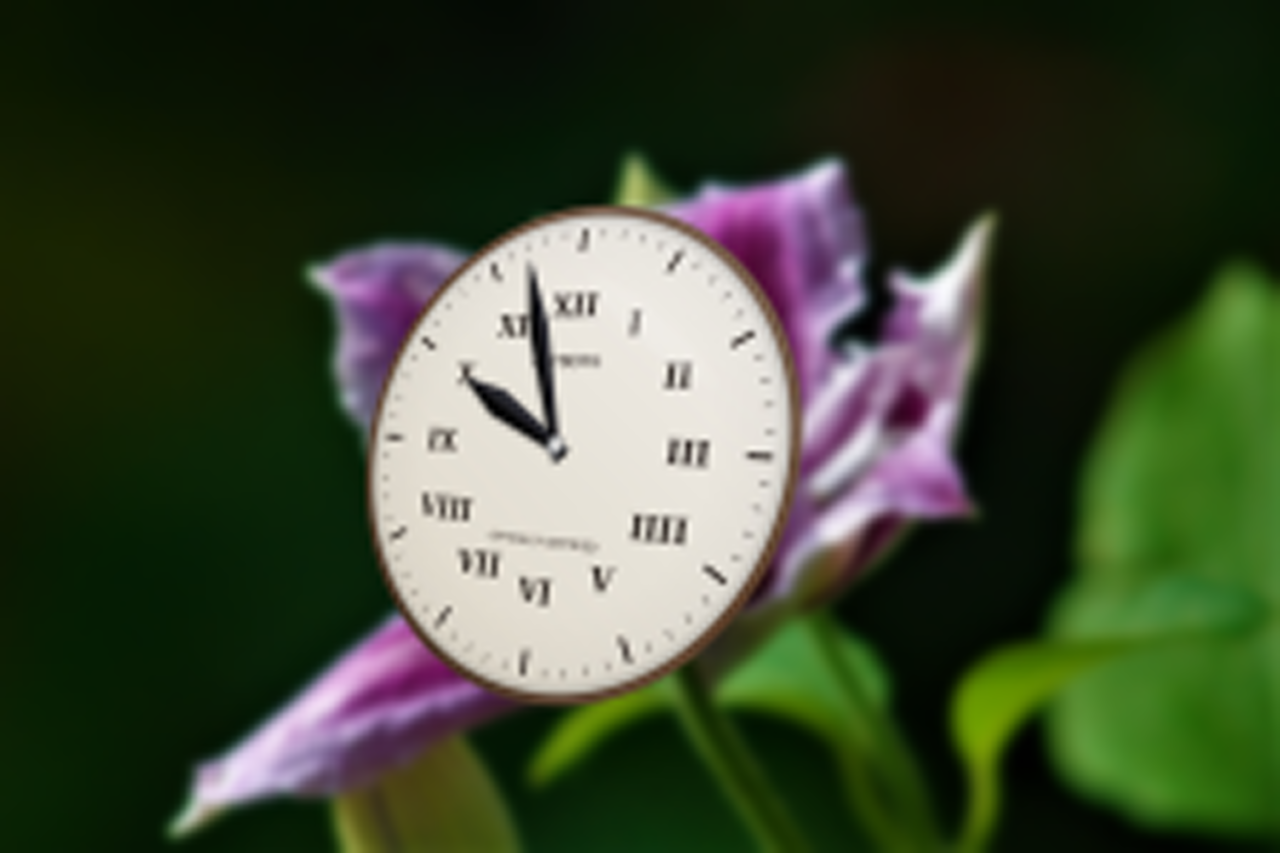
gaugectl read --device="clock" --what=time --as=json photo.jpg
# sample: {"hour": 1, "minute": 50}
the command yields {"hour": 9, "minute": 57}
